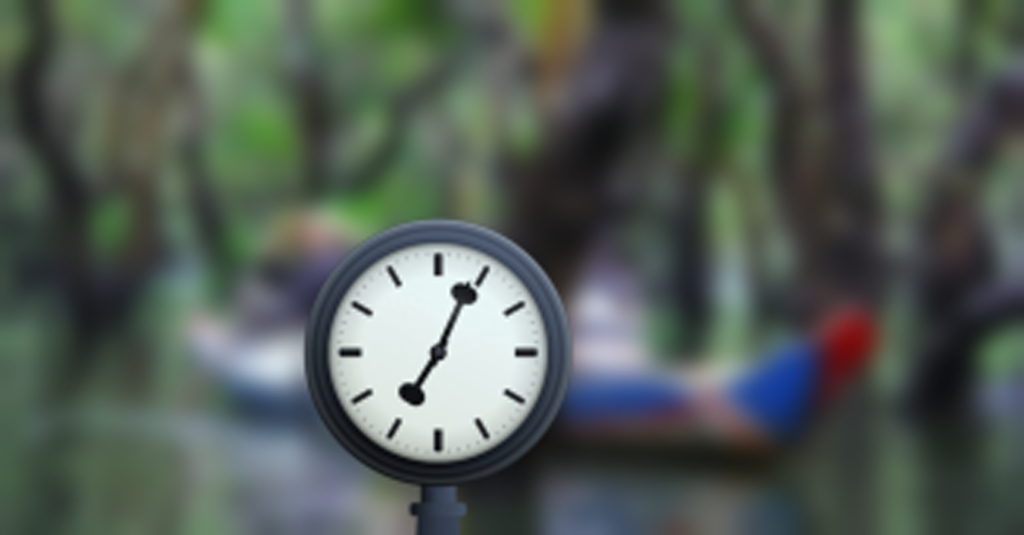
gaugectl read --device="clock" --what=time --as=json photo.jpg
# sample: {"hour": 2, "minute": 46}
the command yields {"hour": 7, "minute": 4}
